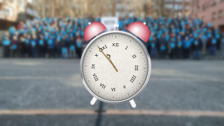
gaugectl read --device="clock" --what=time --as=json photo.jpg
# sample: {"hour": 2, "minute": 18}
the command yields {"hour": 10, "minute": 53}
